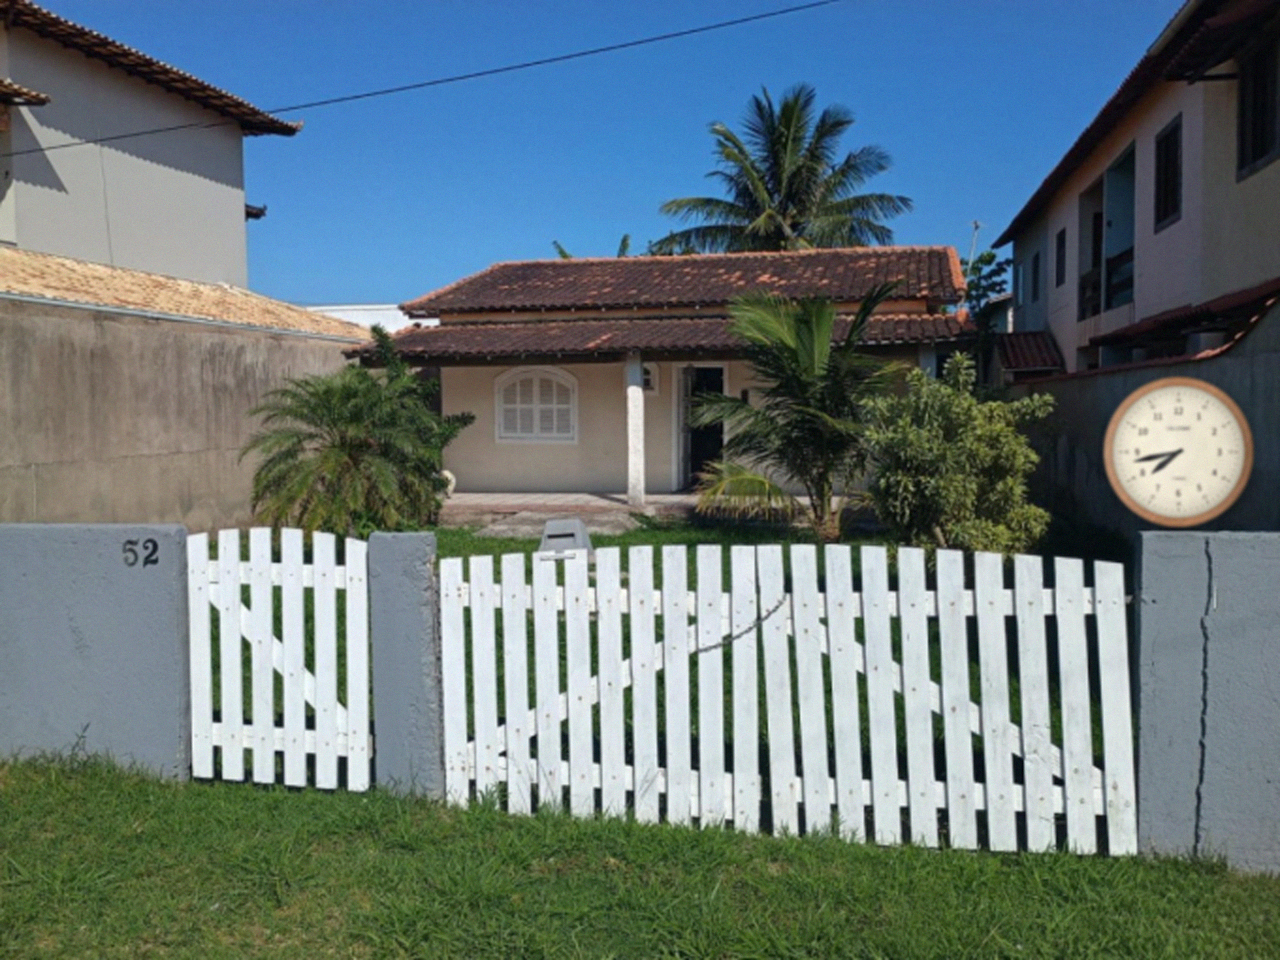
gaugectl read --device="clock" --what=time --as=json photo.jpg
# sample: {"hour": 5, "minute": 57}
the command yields {"hour": 7, "minute": 43}
